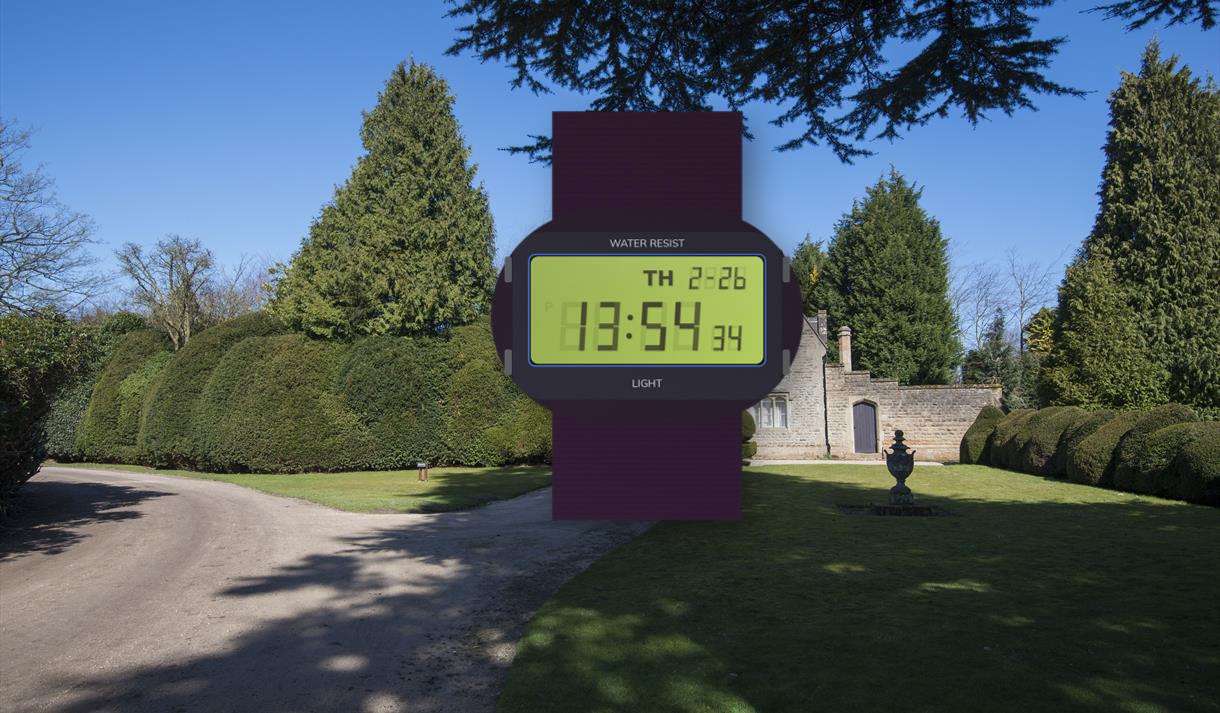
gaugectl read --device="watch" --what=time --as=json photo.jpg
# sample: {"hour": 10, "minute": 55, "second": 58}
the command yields {"hour": 13, "minute": 54, "second": 34}
